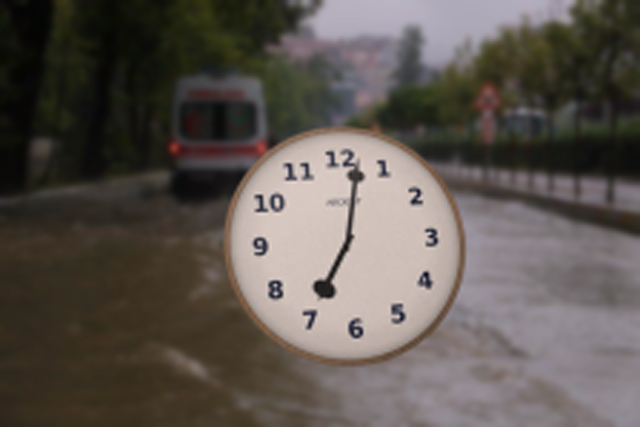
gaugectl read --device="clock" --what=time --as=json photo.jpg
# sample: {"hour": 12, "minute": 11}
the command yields {"hour": 7, "minute": 2}
